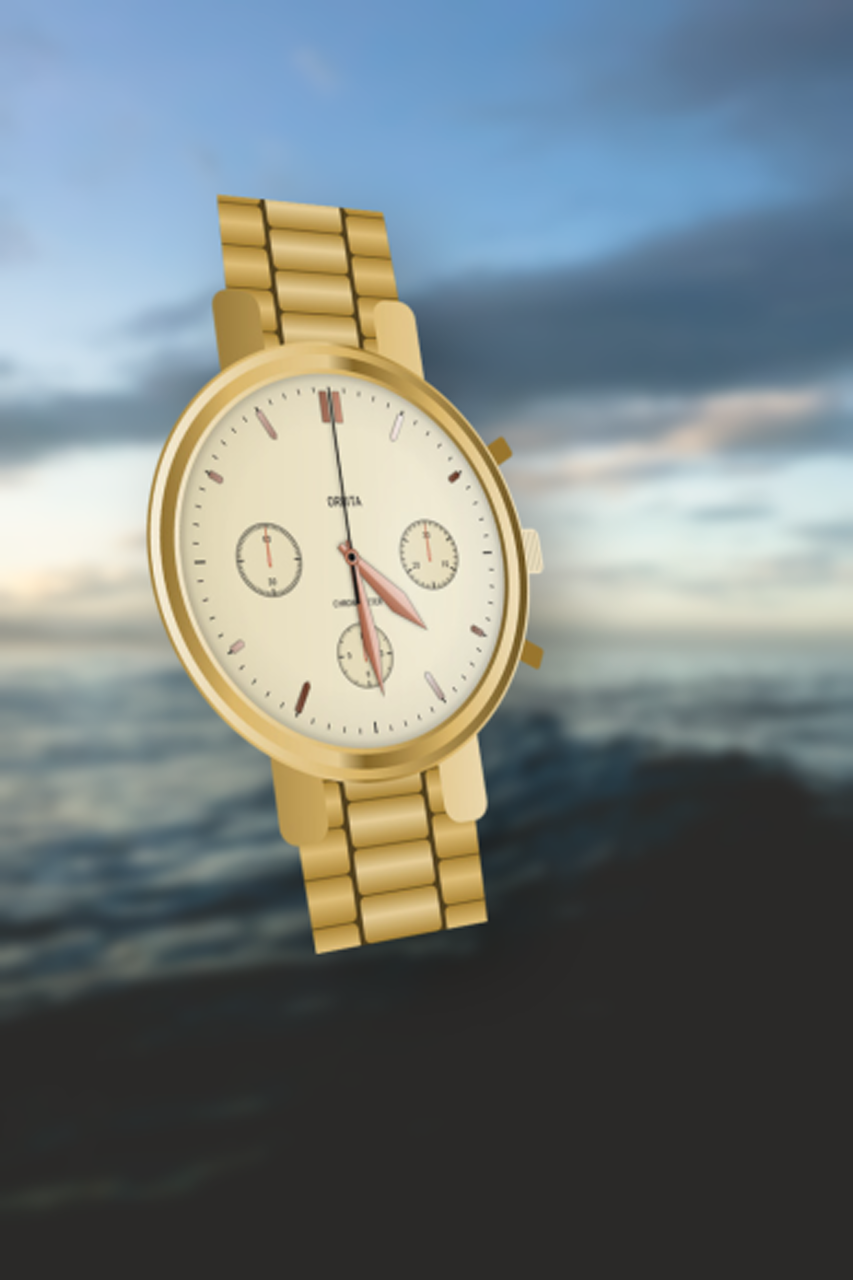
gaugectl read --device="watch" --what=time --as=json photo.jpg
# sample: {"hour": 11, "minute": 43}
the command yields {"hour": 4, "minute": 29}
